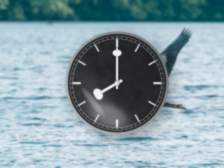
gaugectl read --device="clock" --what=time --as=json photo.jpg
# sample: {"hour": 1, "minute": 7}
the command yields {"hour": 8, "minute": 0}
